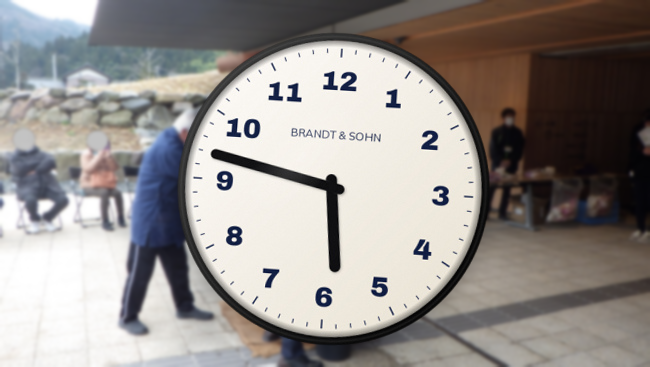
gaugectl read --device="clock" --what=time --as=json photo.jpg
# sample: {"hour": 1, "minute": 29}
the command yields {"hour": 5, "minute": 47}
